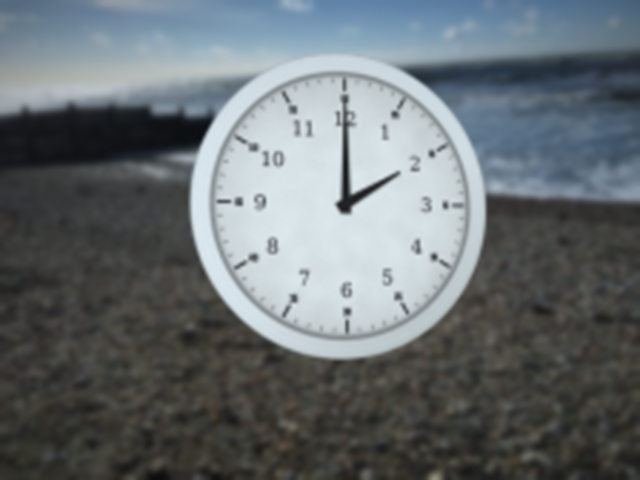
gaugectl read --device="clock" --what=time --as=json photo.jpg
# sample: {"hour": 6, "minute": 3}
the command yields {"hour": 2, "minute": 0}
